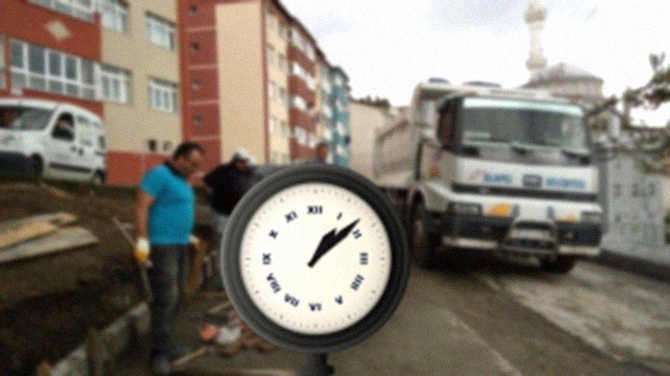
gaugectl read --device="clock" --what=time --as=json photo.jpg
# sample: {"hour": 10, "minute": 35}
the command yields {"hour": 1, "minute": 8}
